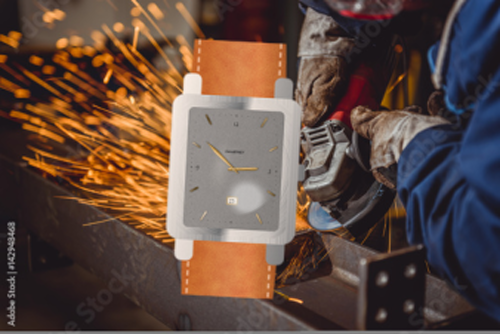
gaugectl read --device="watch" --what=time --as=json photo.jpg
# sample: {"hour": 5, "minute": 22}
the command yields {"hour": 2, "minute": 52}
